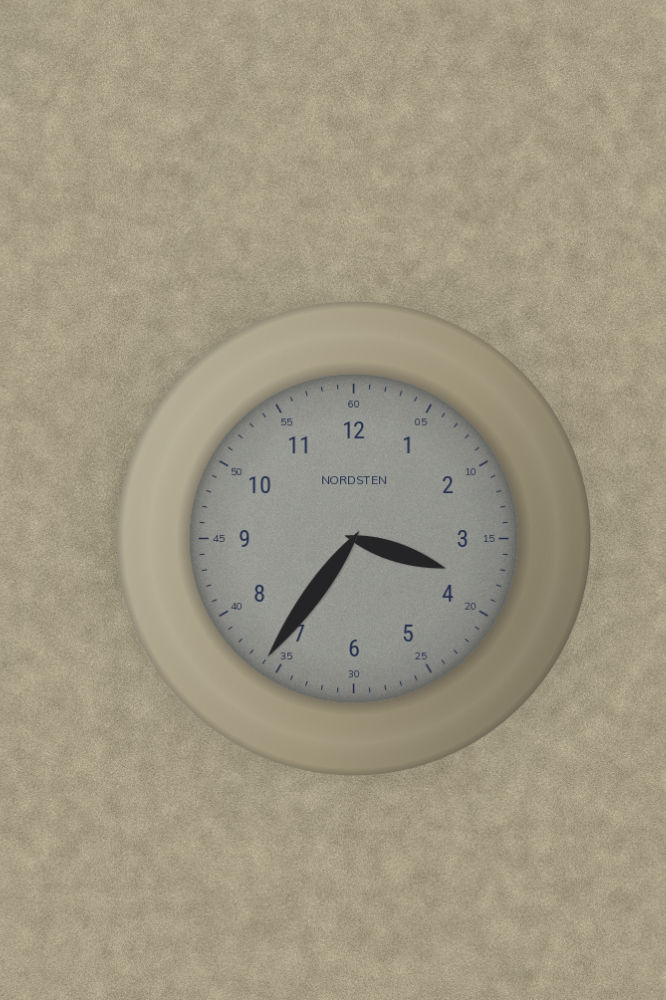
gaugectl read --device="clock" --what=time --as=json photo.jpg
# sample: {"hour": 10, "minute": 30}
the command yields {"hour": 3, "minute": 36}
